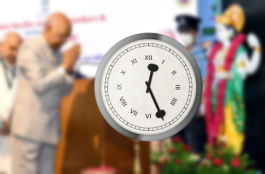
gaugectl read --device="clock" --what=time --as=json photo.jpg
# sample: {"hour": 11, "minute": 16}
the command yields {"hour": 12, "minute": 26}
